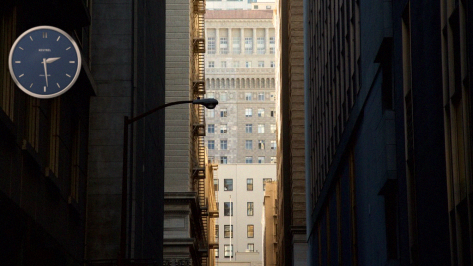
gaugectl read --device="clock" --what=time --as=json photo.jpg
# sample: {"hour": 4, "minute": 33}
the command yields {"hour": 2, "minute": 29}
